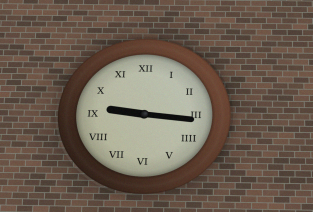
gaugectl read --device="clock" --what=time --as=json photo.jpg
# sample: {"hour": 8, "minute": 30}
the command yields {"hour": 9, "minute": 16}
